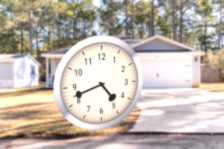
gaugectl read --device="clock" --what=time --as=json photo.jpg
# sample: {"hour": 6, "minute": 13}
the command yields {"hour": 4, "minute": 42}
